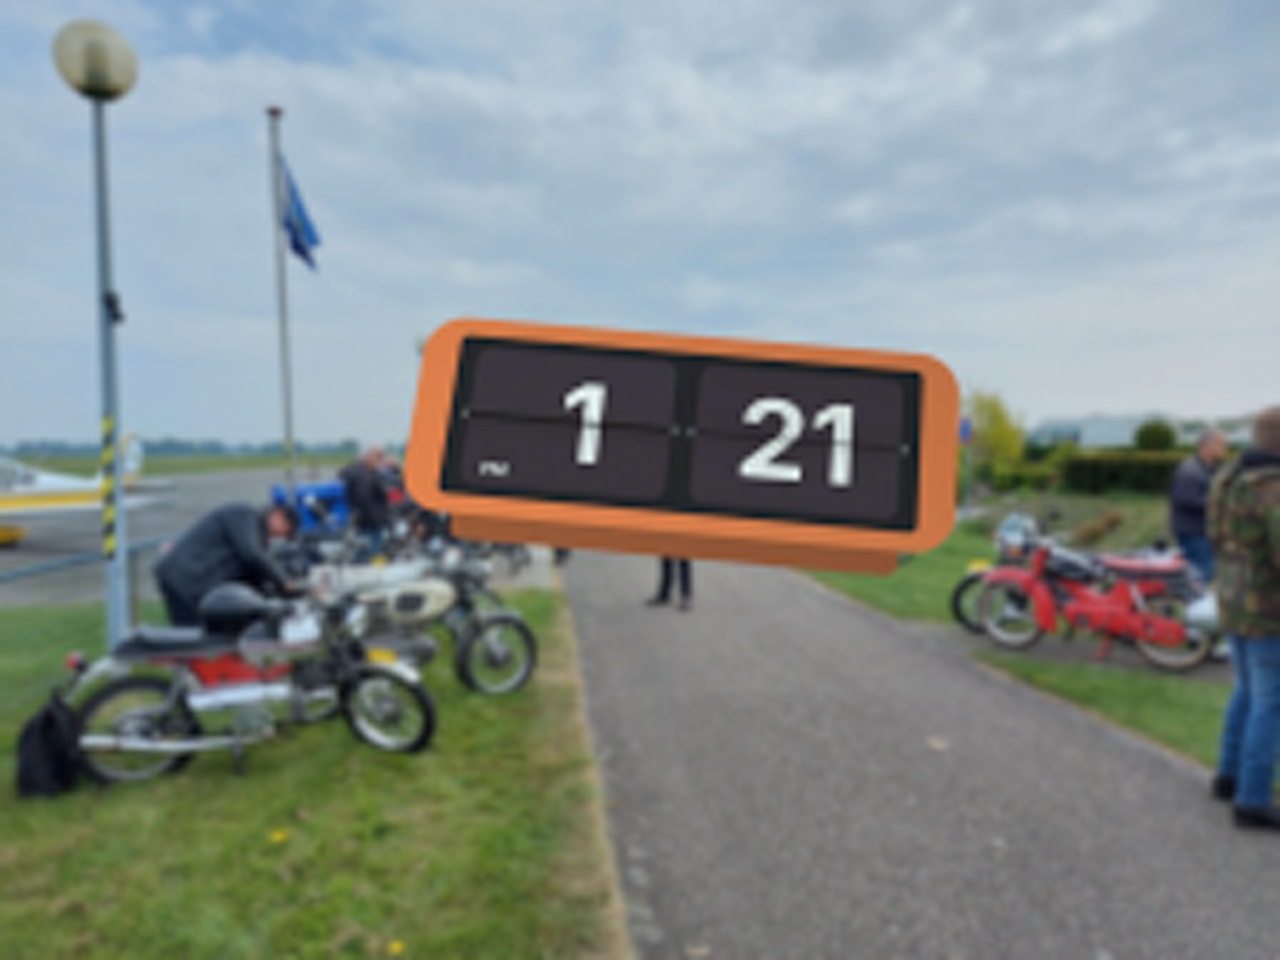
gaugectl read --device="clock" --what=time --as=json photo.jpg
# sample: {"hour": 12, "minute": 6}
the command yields {"hour": 1, "minute": 21}
